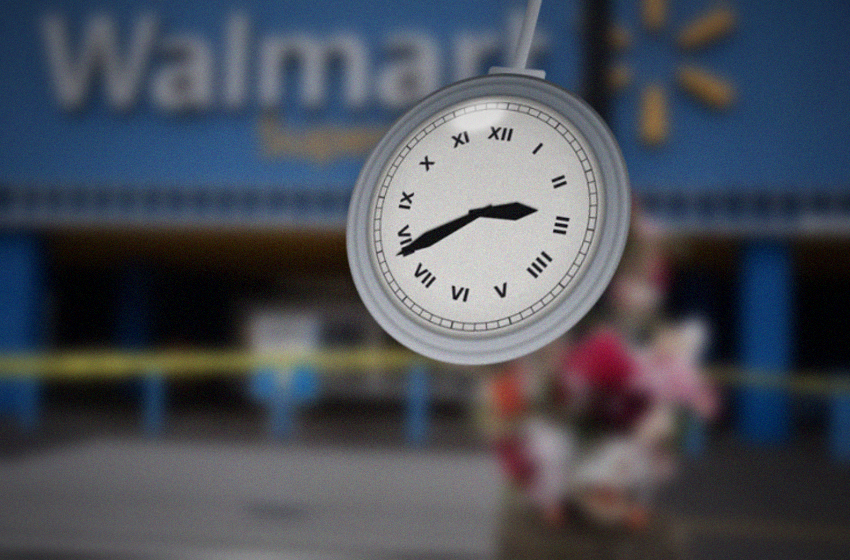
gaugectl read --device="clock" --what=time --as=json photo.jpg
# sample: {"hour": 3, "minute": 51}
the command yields {"hour": 2, "minute": 39}
